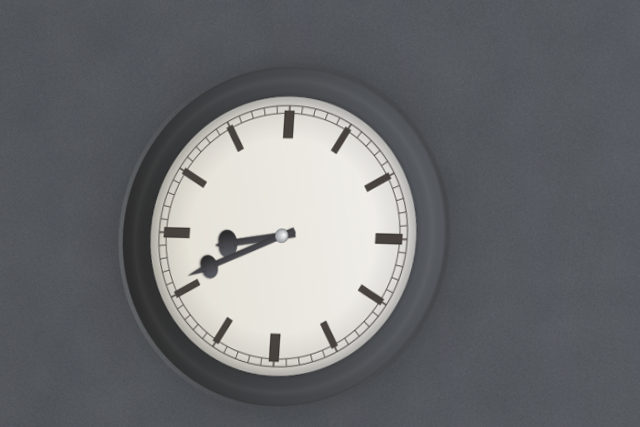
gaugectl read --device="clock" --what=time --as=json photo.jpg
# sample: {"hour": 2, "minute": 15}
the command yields {"hour": 8, "minute": 41}
